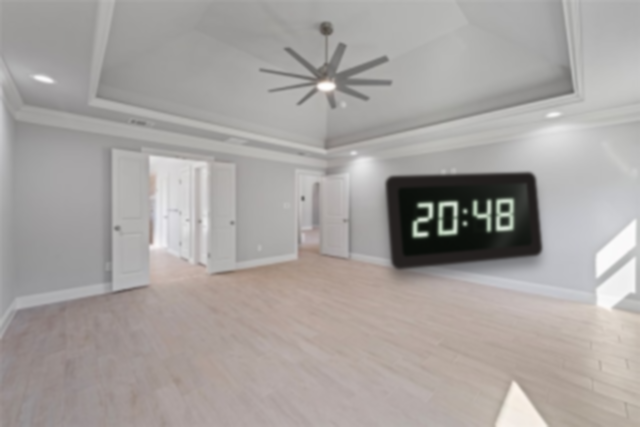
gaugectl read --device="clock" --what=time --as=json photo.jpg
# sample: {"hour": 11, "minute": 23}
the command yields {"hour": 20, "minute": 48}
